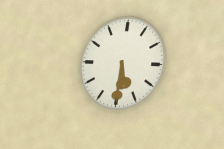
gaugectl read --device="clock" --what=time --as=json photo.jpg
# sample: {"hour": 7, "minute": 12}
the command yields {"hour": 5, "minute": 30}
